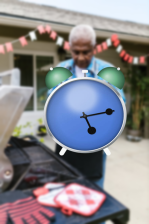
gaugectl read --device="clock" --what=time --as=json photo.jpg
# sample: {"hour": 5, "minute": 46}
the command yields {"hour": 5, "minute": 13}
